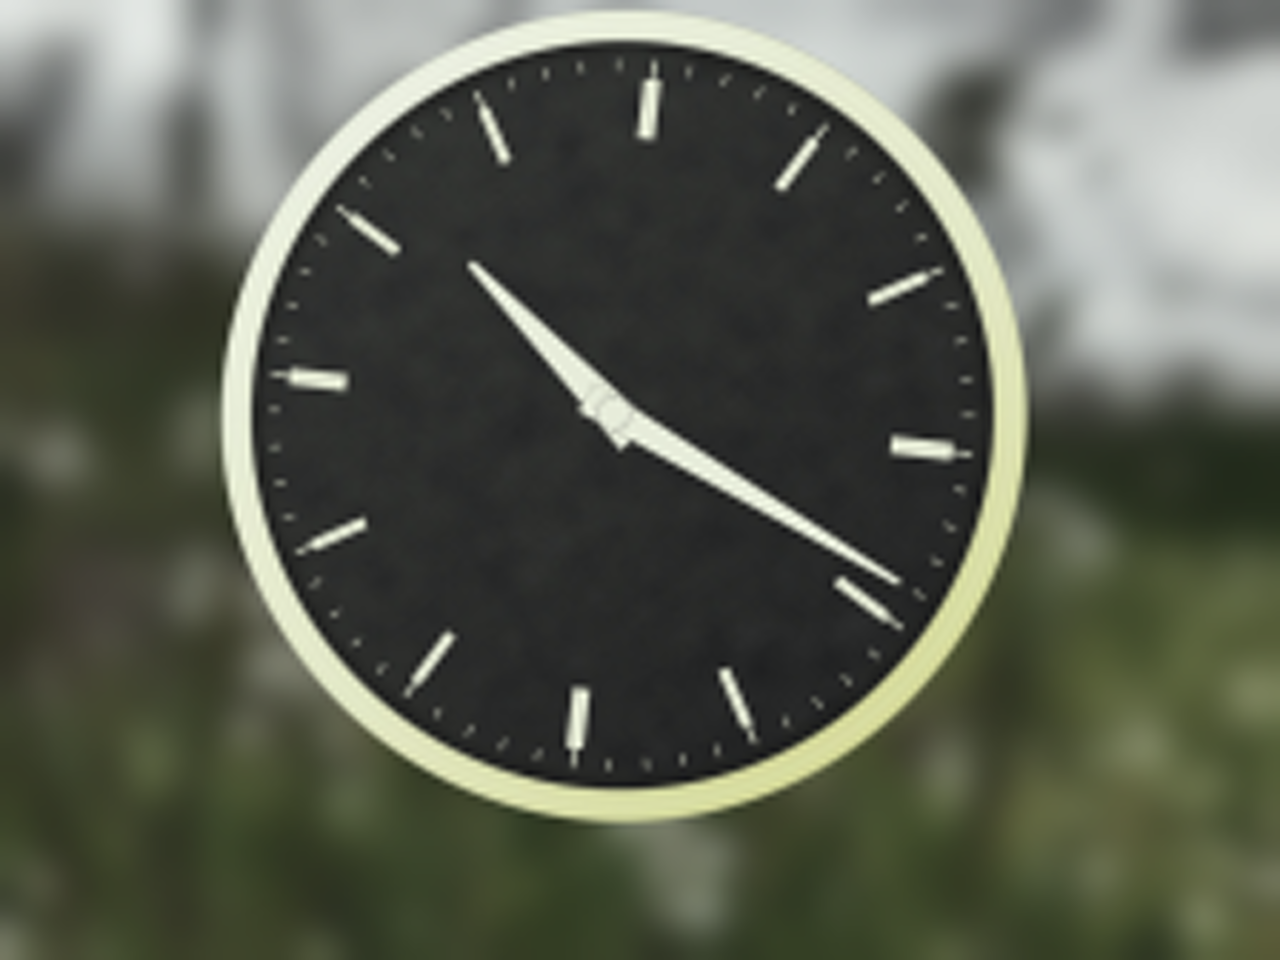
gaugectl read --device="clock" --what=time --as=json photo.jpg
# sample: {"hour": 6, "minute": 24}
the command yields {"hour": 10, "minute": 19}
